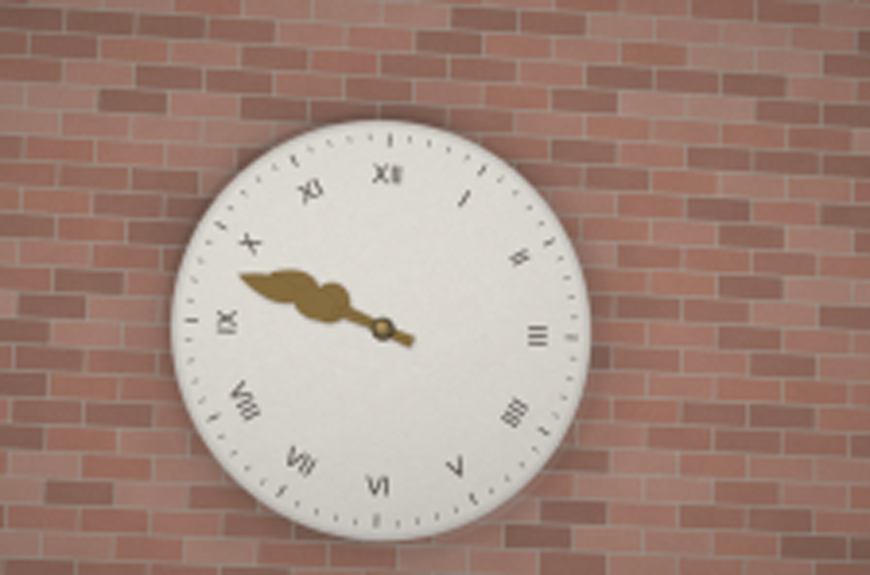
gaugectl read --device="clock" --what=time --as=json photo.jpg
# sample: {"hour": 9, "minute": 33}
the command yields {"hour": 9, "minute": 48}
